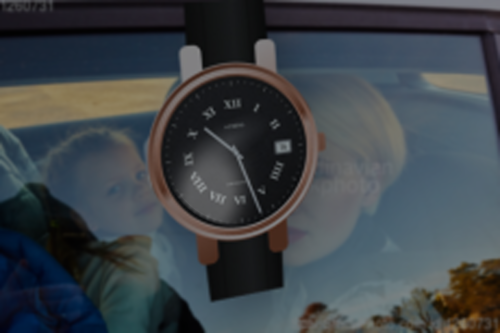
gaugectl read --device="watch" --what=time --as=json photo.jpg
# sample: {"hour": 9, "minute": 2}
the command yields {"hour": 10, "minute": 27}
